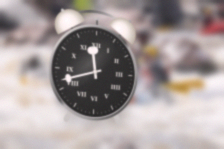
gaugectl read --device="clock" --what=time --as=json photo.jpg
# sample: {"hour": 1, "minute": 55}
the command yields {"hour": 11, "minute": 42}
